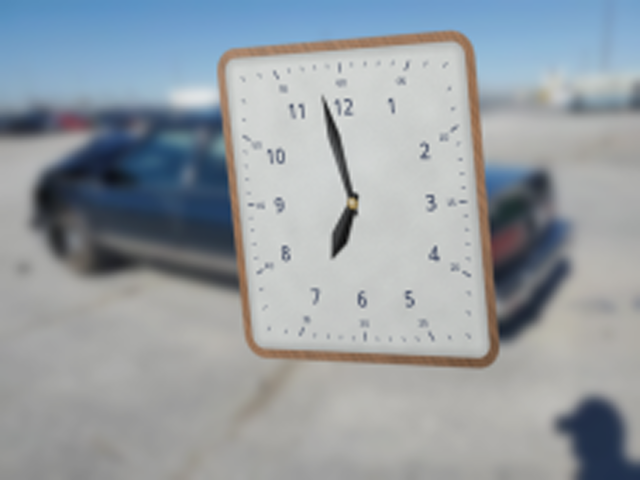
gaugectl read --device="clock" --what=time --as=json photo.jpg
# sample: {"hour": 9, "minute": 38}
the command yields {"hour": 6, "minute": 58}
